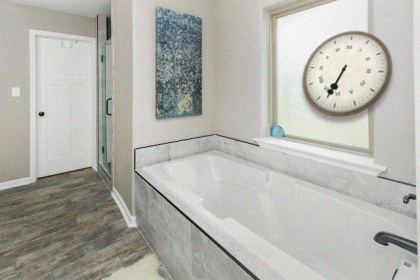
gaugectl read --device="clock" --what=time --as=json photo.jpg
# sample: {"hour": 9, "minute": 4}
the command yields {"hour": 6, "minute": 33}
